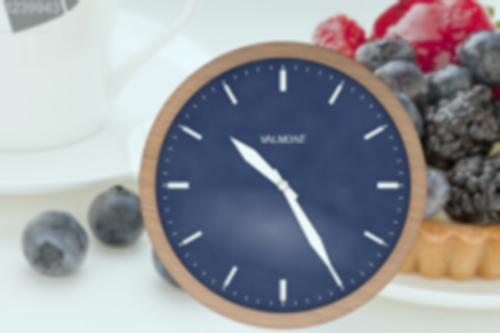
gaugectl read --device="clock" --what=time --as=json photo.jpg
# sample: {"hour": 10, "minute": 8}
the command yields {"hour": 10, "minute": 25}
